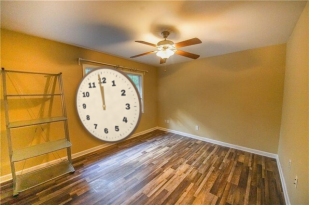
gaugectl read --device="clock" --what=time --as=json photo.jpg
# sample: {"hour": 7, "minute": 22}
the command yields {"hour": 11, "minute": 59}
